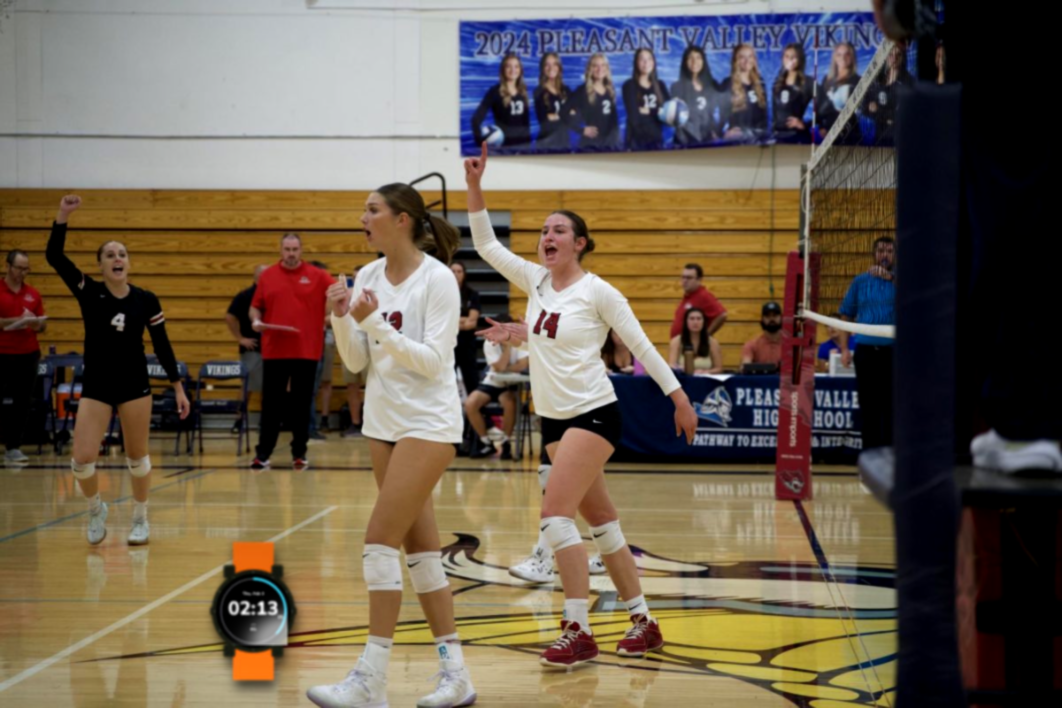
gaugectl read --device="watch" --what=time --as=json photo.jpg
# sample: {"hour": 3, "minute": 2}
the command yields {"hour": 2, "minute": 13}
